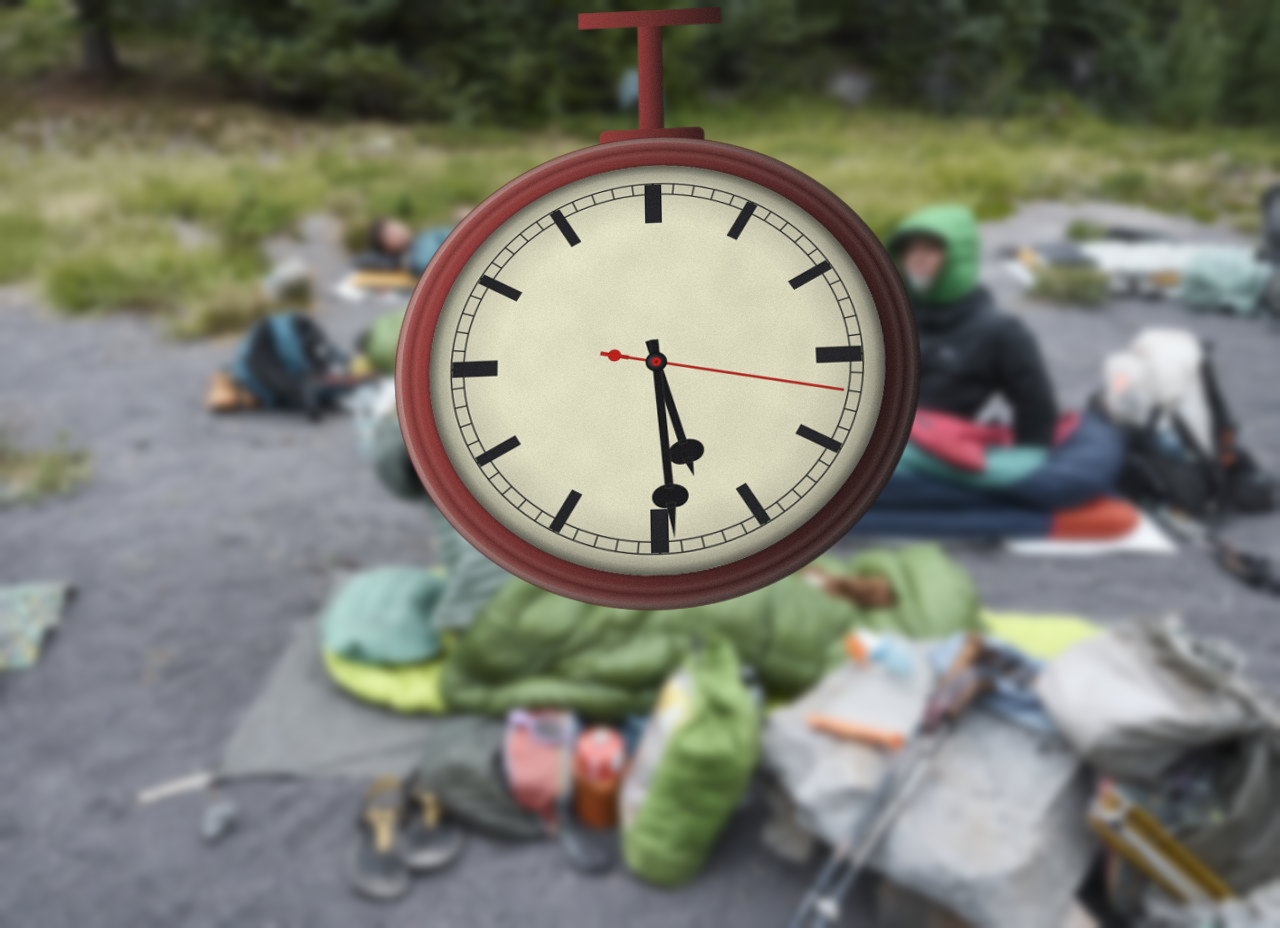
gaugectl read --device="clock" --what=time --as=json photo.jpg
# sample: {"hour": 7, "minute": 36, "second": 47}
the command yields {"hour": 5, "minute": 29, "second": 17}
